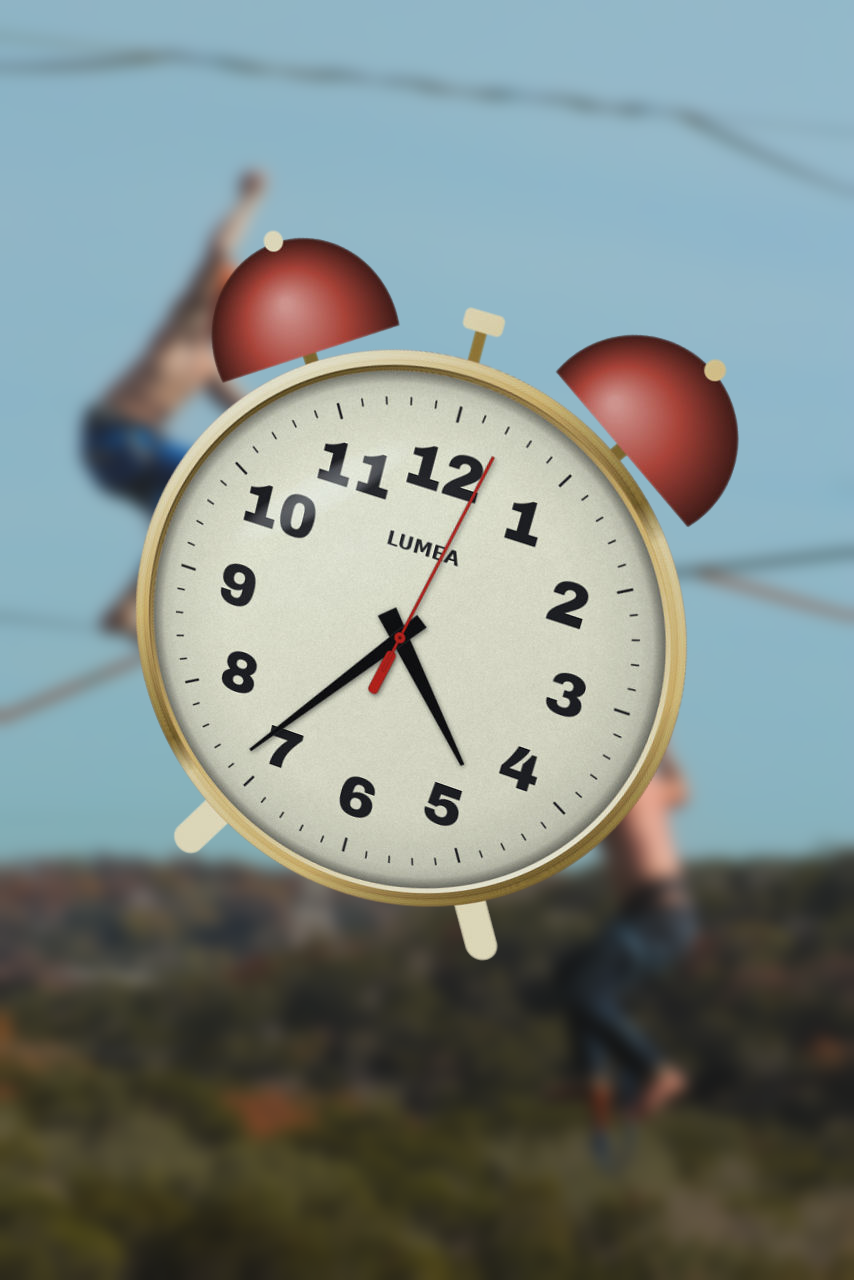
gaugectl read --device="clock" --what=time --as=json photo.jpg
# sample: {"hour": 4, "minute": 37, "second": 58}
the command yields {"hour": 4, "minute": 36, "second": 2}
